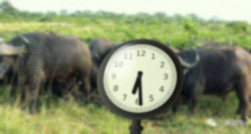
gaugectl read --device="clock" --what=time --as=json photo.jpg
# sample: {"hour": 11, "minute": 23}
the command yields {"hour": 6, "minute": 29}
